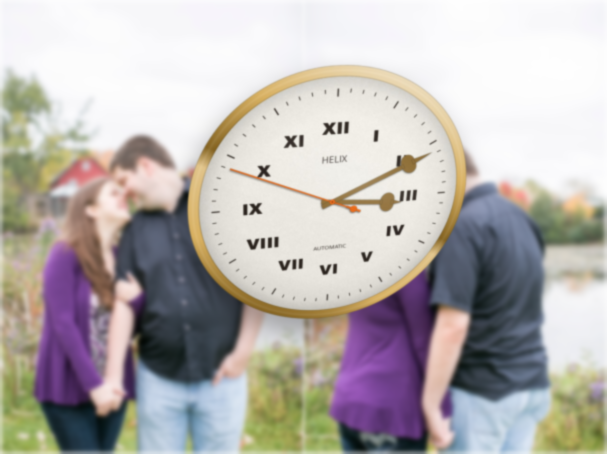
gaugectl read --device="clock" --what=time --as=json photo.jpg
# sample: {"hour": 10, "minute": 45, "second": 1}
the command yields {"hour": 3, "minute": 10, "second": 49}
